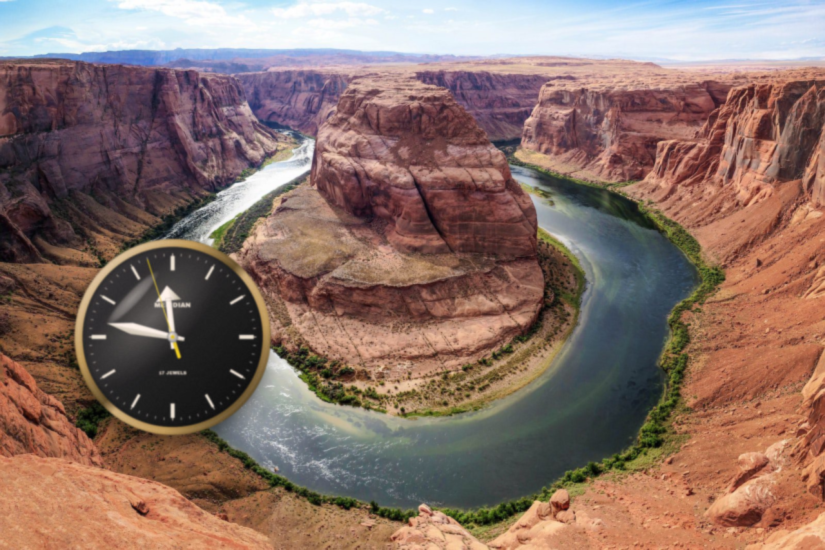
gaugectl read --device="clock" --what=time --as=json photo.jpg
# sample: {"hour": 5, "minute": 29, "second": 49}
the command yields {"hour": 11, "minute": 46, "second": 57}
